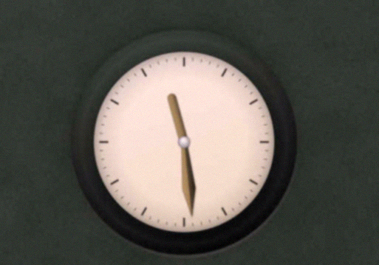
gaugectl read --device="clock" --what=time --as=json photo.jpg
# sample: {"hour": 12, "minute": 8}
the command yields {"hour": 11, "minute": 29}
